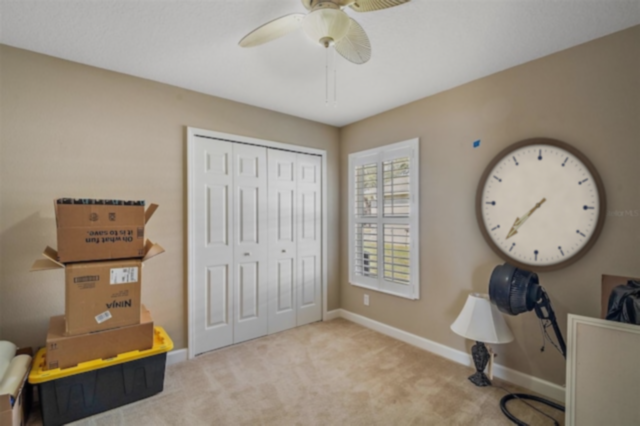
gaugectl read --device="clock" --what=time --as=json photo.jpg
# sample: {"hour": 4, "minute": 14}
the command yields {"hour": 7, "minute": 37}
